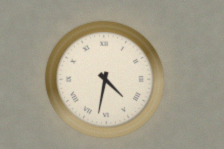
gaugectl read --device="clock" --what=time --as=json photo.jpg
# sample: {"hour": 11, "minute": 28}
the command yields {"hour": 4, "minute": 32}
